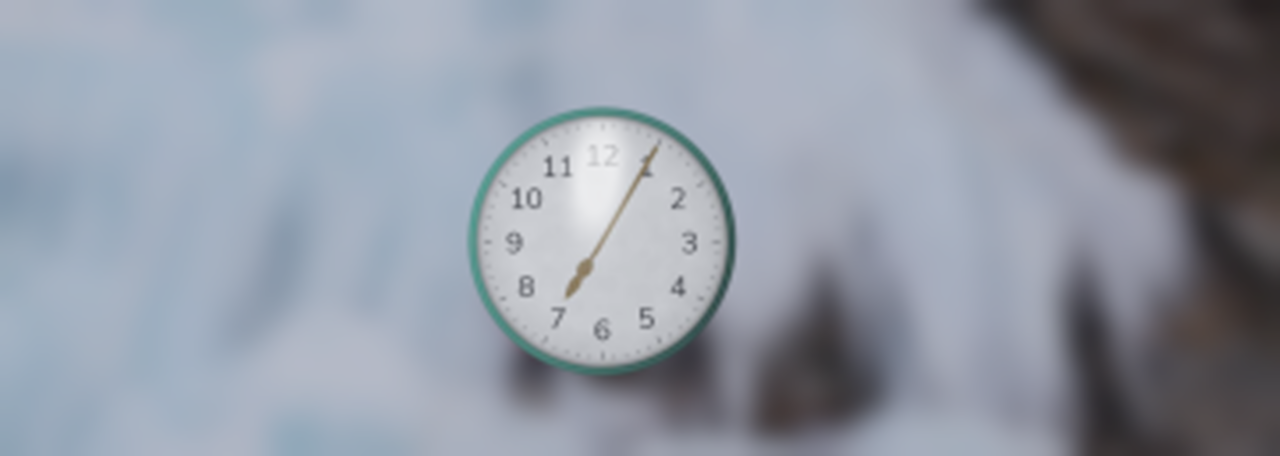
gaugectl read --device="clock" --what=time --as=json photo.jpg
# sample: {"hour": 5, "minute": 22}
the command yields {"hour": 7, "minute": 5}
